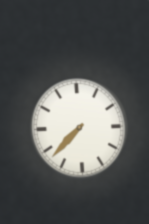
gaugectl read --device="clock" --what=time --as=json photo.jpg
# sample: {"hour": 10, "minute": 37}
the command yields {"hour": 7, "minute": 38}
